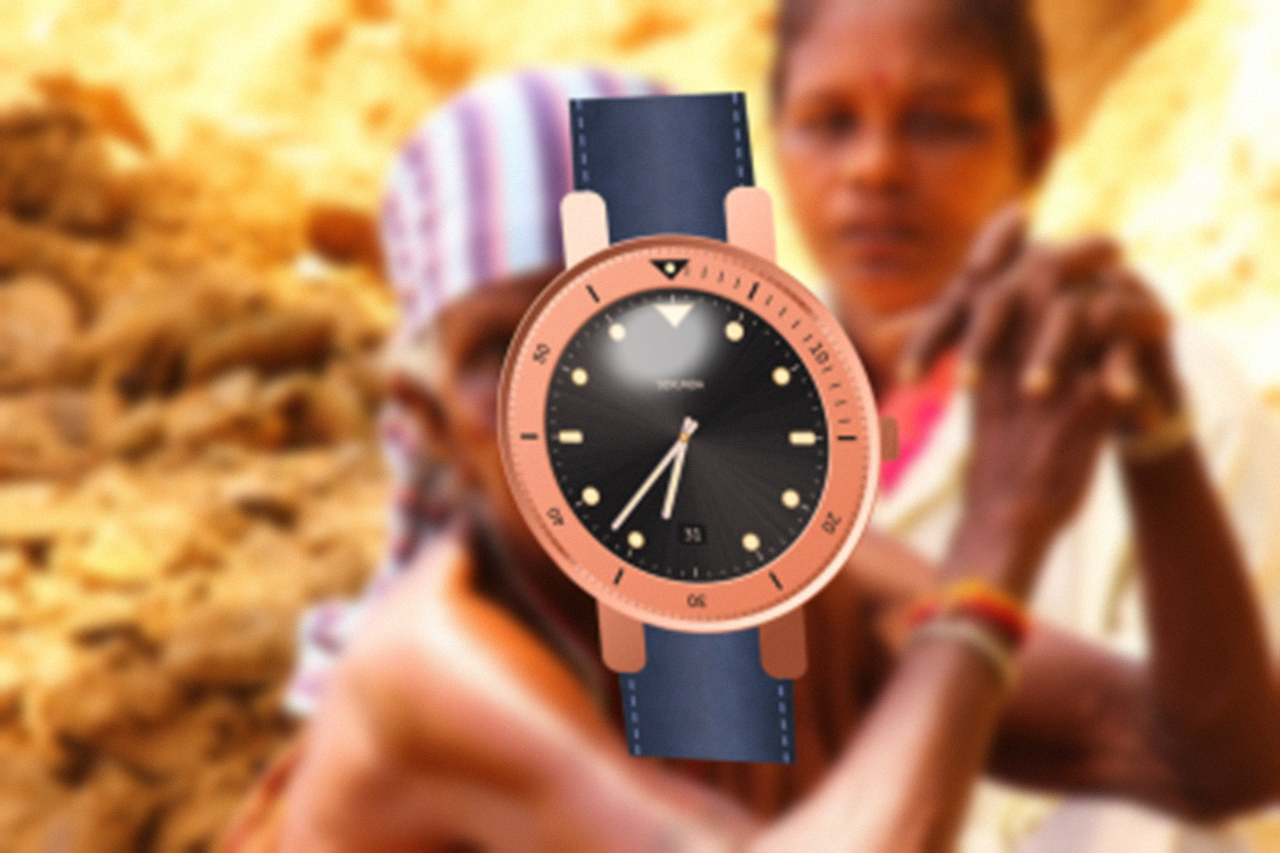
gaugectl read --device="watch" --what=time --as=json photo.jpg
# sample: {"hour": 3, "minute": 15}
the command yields {"hour": 6, "minute": 37}
